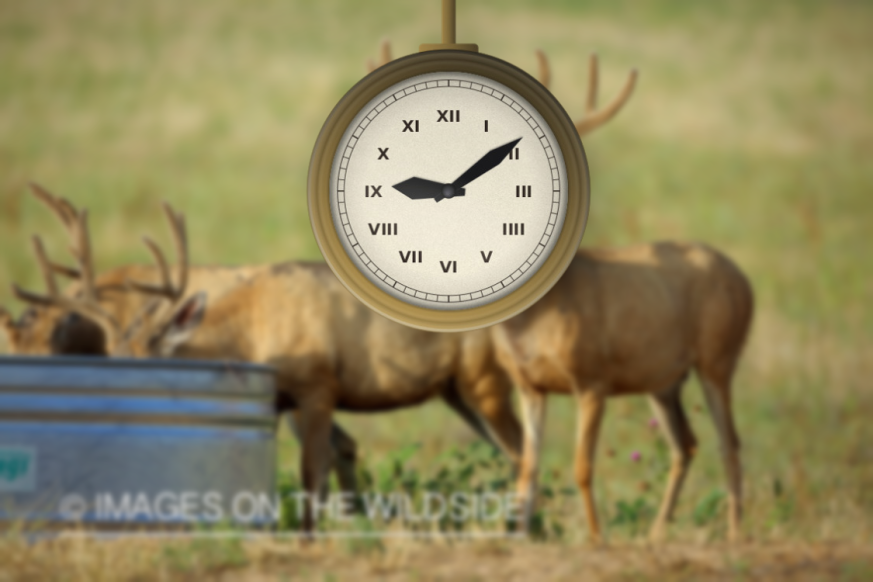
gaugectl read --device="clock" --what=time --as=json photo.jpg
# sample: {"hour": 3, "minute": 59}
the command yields {"hour": 9, "minute": 9}
